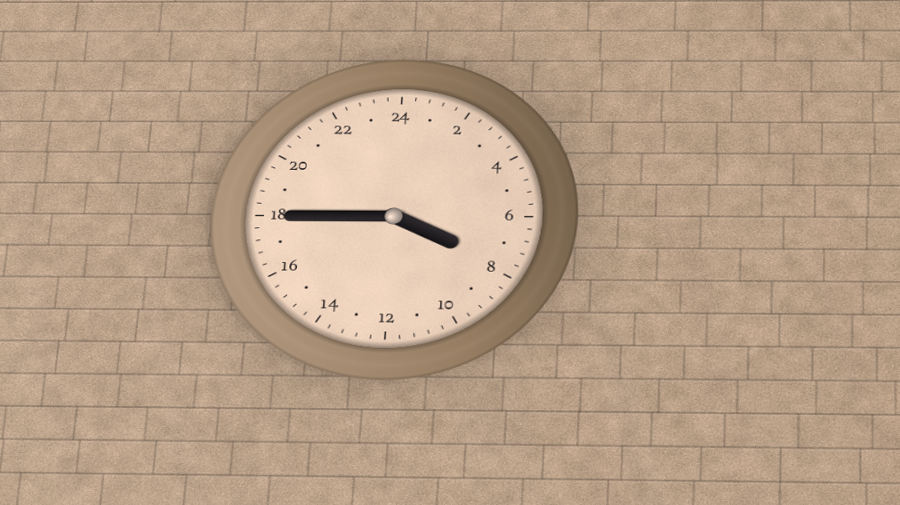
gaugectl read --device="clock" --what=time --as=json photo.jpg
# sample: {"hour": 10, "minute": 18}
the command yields {"hour": 7, "minute": 45}
